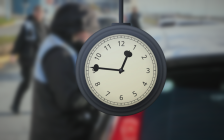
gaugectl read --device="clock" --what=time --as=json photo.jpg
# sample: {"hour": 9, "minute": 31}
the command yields {"hour": 12, "minute": 46}
